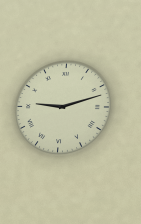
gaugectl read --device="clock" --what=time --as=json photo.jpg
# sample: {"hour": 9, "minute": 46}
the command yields {"hour": 9, "minute": 12}
